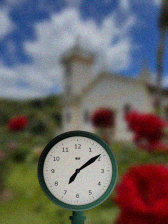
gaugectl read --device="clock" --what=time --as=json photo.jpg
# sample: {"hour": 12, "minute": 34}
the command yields {"hour": 7, "minute": 9}
